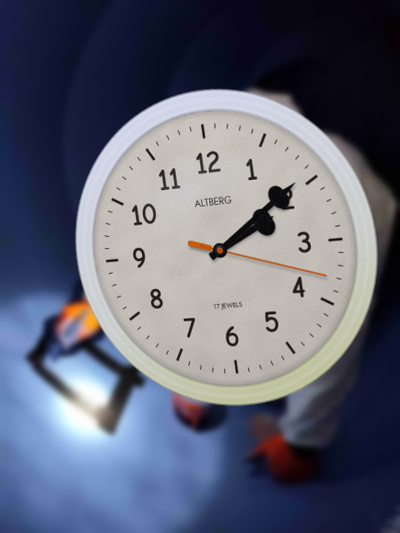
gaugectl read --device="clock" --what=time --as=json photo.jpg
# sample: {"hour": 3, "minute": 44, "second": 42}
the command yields {"hour": 2, "minute": 9, "second": 18}
